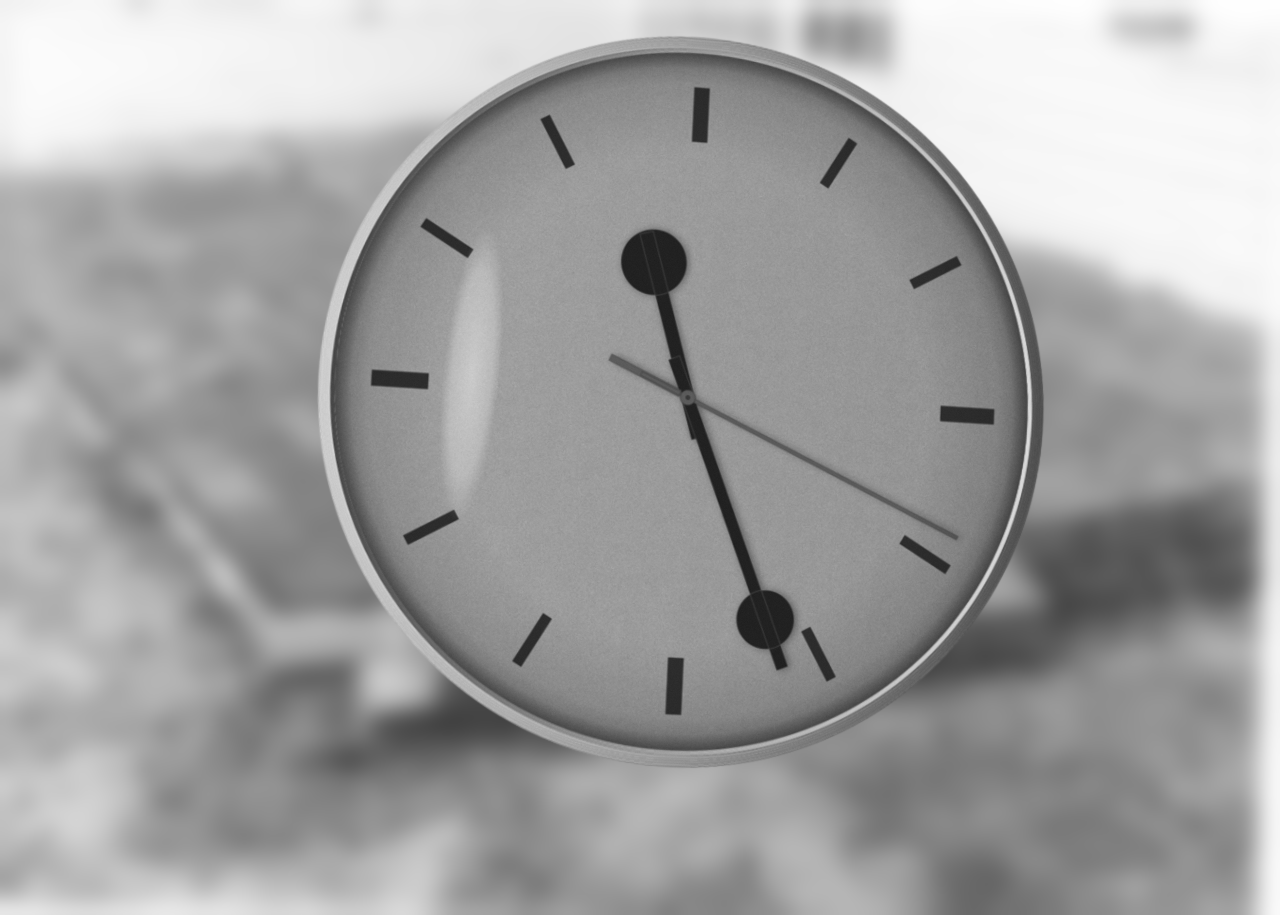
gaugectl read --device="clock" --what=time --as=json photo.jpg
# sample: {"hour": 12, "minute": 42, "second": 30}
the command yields {"hour": 11, "minute": 26, "second": 19}
